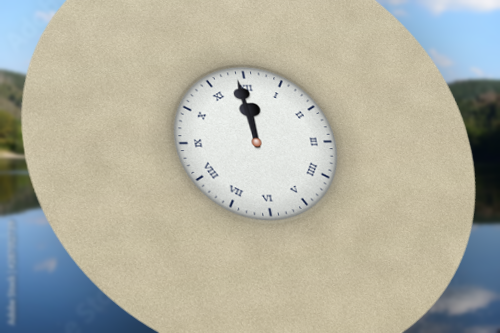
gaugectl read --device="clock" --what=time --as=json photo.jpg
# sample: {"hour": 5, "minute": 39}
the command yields {"hour": 11, "minute": 59}
